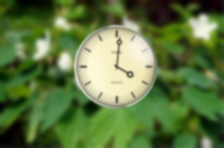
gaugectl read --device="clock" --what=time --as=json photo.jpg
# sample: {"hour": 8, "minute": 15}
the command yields {"hour": 4, "minute": 1}
